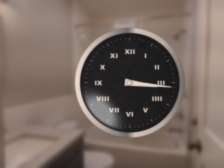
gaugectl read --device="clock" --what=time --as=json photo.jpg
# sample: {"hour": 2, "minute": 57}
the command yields {"hour": 3, "minute": 16}
